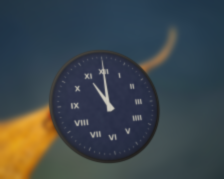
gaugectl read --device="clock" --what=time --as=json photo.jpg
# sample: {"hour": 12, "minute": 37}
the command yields {"hour": 11, "minute": 0}
